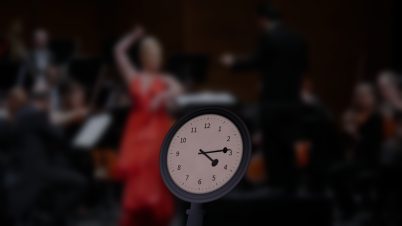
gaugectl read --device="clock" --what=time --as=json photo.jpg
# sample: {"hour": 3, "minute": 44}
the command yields {"hour": 4, "minute": 14}
